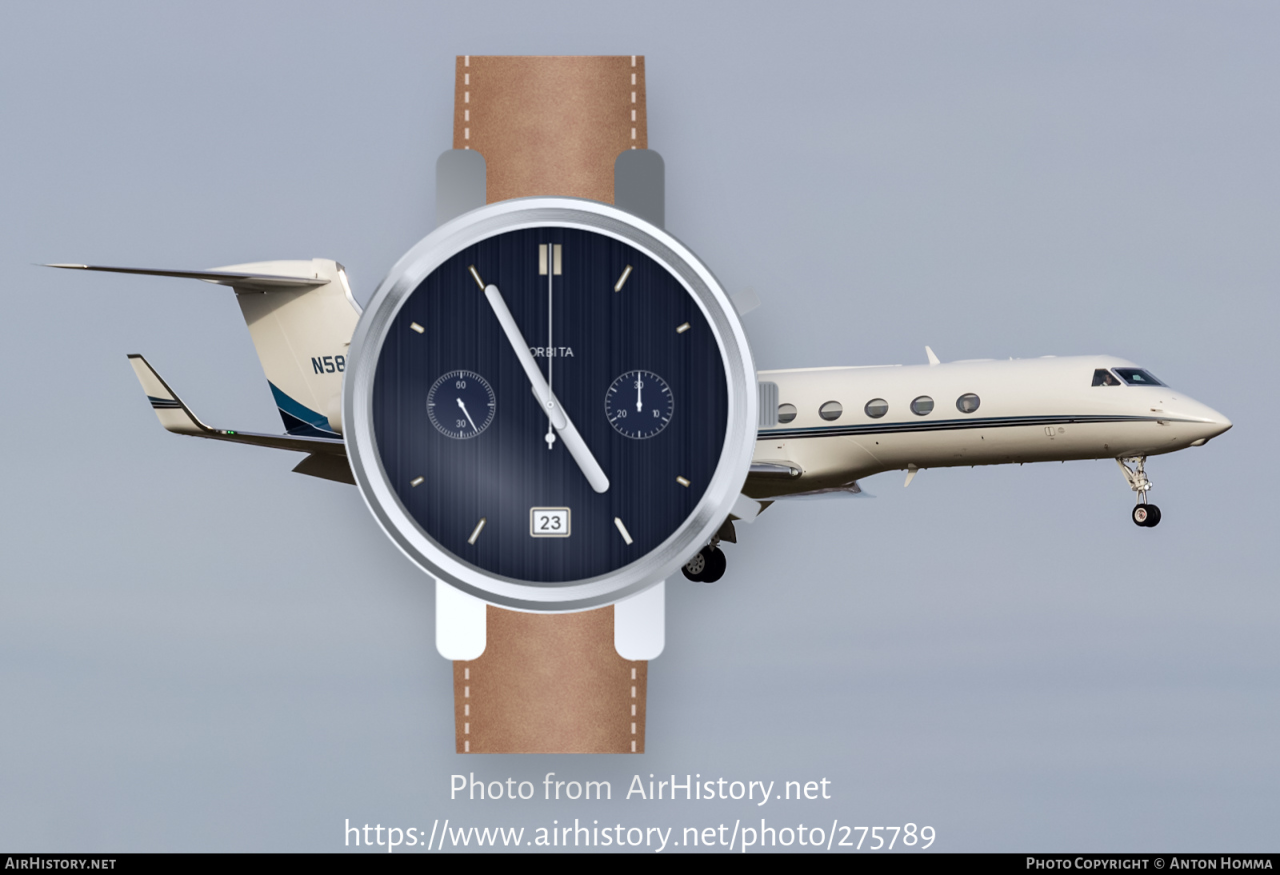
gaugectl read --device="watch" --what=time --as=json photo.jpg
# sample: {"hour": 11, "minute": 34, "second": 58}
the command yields {"hour": 4, "minute": 55, "second": 25}
